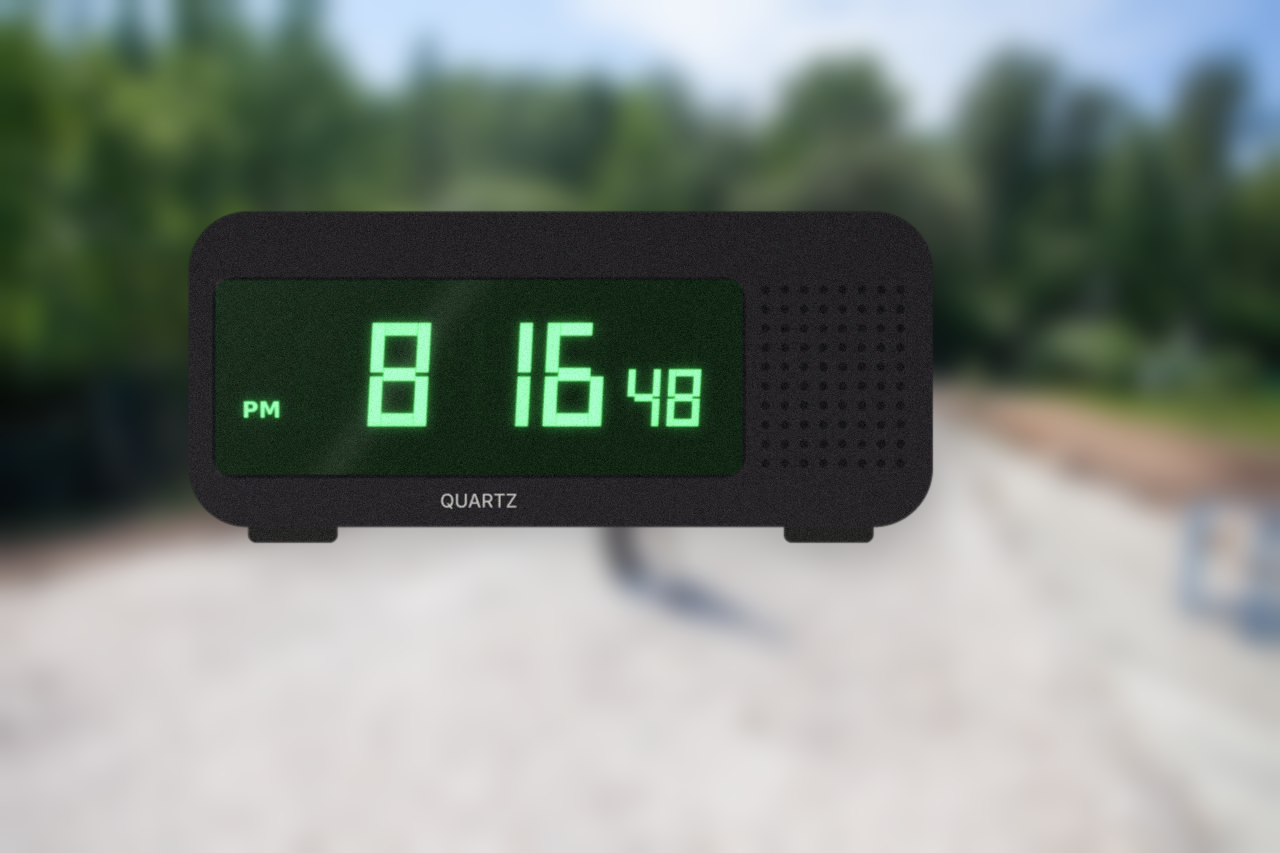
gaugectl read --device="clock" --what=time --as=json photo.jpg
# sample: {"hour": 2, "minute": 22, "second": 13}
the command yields {"hour": 8, "minute": 16, "second": 48}
